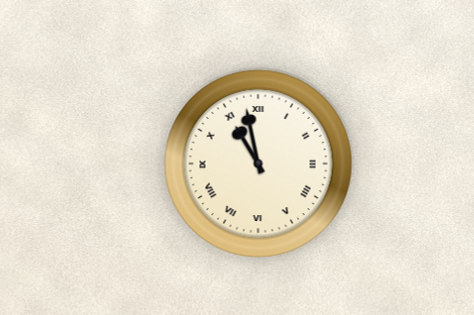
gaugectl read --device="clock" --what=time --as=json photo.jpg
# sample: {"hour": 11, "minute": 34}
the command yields {"hour": 10, "minute": 58}
